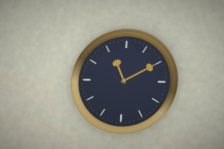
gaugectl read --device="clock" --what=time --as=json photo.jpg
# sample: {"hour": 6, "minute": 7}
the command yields {"hour": 11, "minute": 10}
